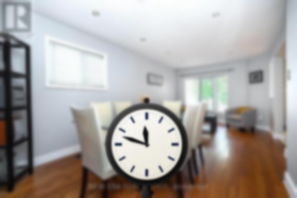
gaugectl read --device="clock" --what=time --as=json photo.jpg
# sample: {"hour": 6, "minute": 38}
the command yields {"hour": 11, "minute": 48}
